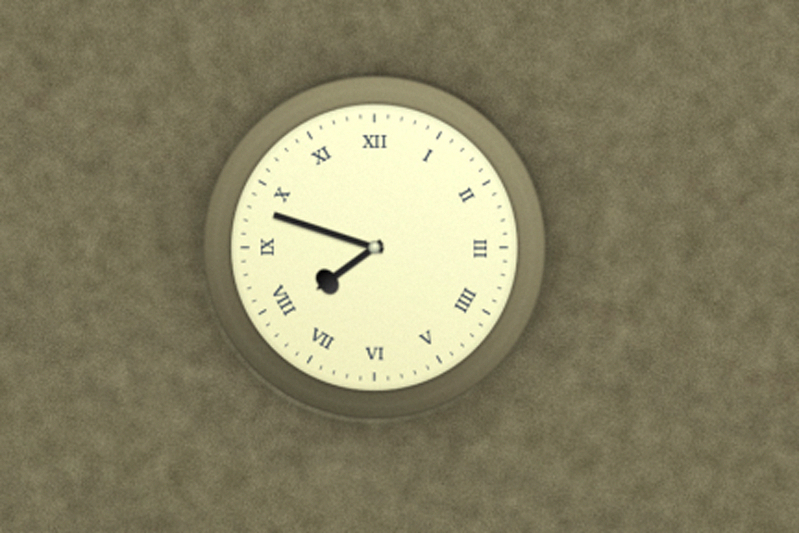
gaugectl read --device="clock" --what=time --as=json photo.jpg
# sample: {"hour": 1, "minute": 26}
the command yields {"hour": 7, "minute": 48}
